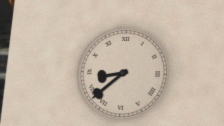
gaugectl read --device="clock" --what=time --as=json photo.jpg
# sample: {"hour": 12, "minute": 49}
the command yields {"hour": 8, "minute": 38}
